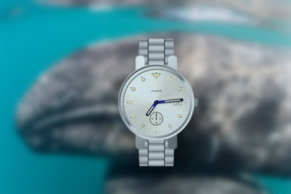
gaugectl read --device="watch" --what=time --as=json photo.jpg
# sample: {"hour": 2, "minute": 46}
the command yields {"hour": 7, "minute": 14}
